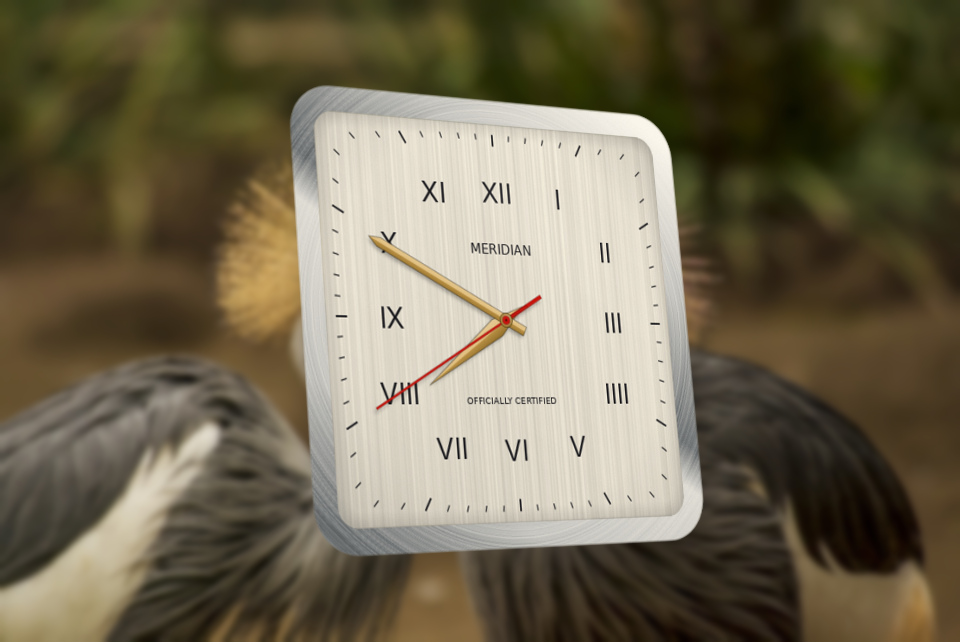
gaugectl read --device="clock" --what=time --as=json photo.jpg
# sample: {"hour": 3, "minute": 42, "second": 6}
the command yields {"hour": 7, "minute": 49, "second": 40}
